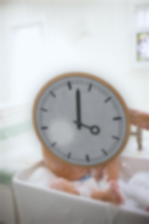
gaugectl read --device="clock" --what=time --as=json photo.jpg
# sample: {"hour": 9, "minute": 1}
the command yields {"hour": 4, "minute": 2}
